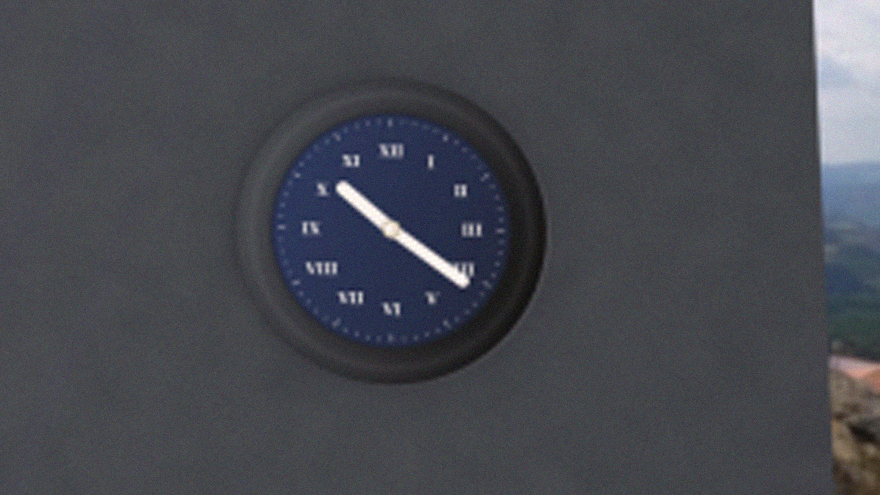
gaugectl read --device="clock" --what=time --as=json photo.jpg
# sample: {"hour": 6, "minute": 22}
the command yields {"hour": 10, "minute": 21}
